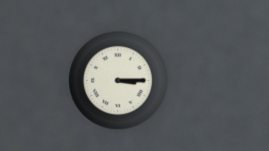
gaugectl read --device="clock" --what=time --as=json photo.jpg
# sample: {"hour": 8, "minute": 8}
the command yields {"hour": 3, "minute": 15}
